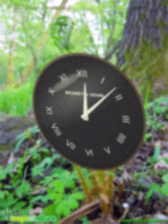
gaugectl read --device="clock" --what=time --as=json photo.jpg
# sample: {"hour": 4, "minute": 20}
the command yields {"hour": 12, "minute": 8}
